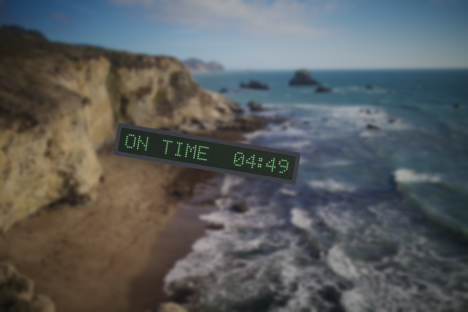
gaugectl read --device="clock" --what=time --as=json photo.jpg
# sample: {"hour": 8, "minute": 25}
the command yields {"hour": 4, "minute": 49}
